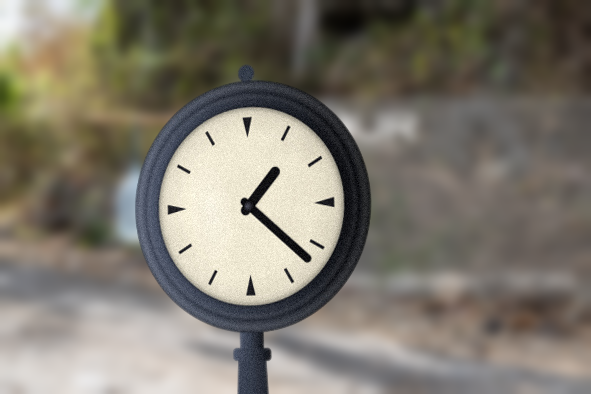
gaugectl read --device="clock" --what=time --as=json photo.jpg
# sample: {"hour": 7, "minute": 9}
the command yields {"hour": 1, "minute": 22}
